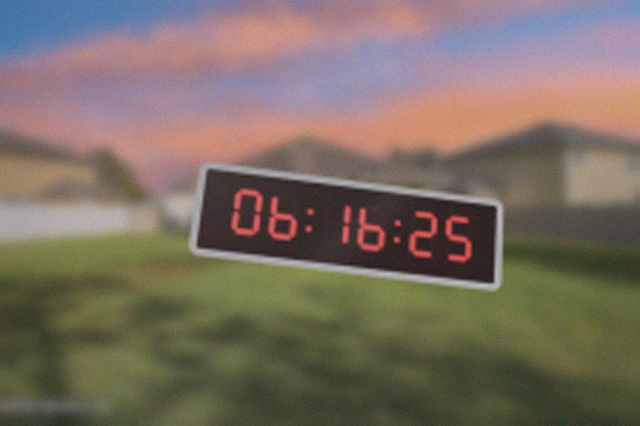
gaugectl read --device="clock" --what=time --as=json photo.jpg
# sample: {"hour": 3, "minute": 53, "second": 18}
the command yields {"hour": 6, "minute": 16, "second": 25}
